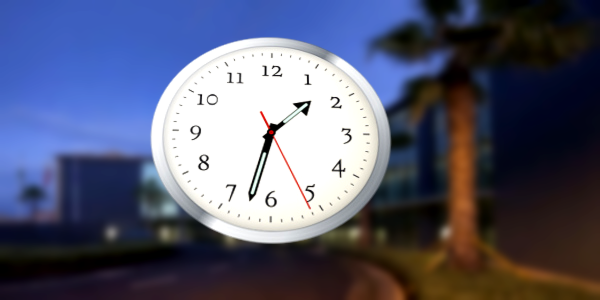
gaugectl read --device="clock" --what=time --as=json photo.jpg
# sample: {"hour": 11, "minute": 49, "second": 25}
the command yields {"hour": 1, "minute": 32, "second": 26}
